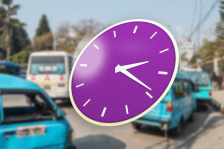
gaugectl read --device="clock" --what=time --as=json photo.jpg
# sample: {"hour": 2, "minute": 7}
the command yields {"hour": 2, "minute": 19}
